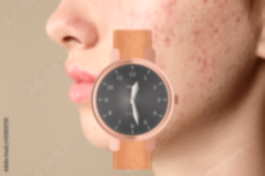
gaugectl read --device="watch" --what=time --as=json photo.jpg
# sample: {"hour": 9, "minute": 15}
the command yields {"hour": 12, "minute": 28}
